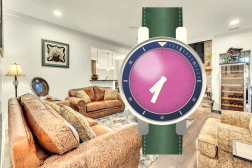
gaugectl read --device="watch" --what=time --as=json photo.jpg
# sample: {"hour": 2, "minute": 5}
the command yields {"hour": 7, "minute": 34}
